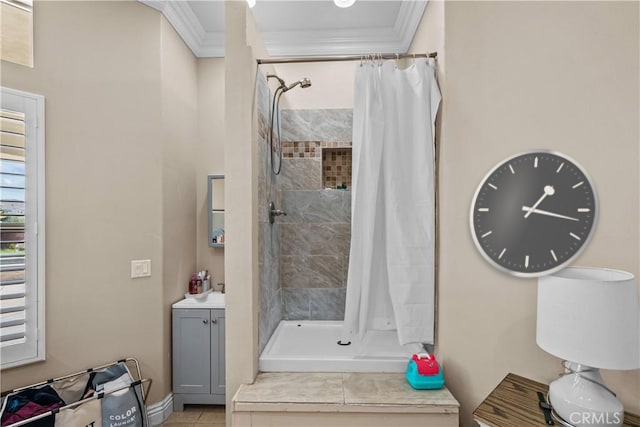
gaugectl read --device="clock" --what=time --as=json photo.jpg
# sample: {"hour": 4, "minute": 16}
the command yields {"hour": 1, "minute": 17}
